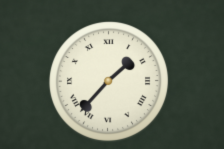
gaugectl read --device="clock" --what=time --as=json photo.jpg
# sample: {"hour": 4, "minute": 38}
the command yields {"hour": 1, "minute": 37}
